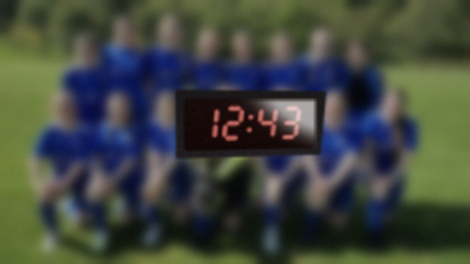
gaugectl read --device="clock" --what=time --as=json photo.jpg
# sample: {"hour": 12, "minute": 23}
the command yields {"hour": 12, "minute": 43}
